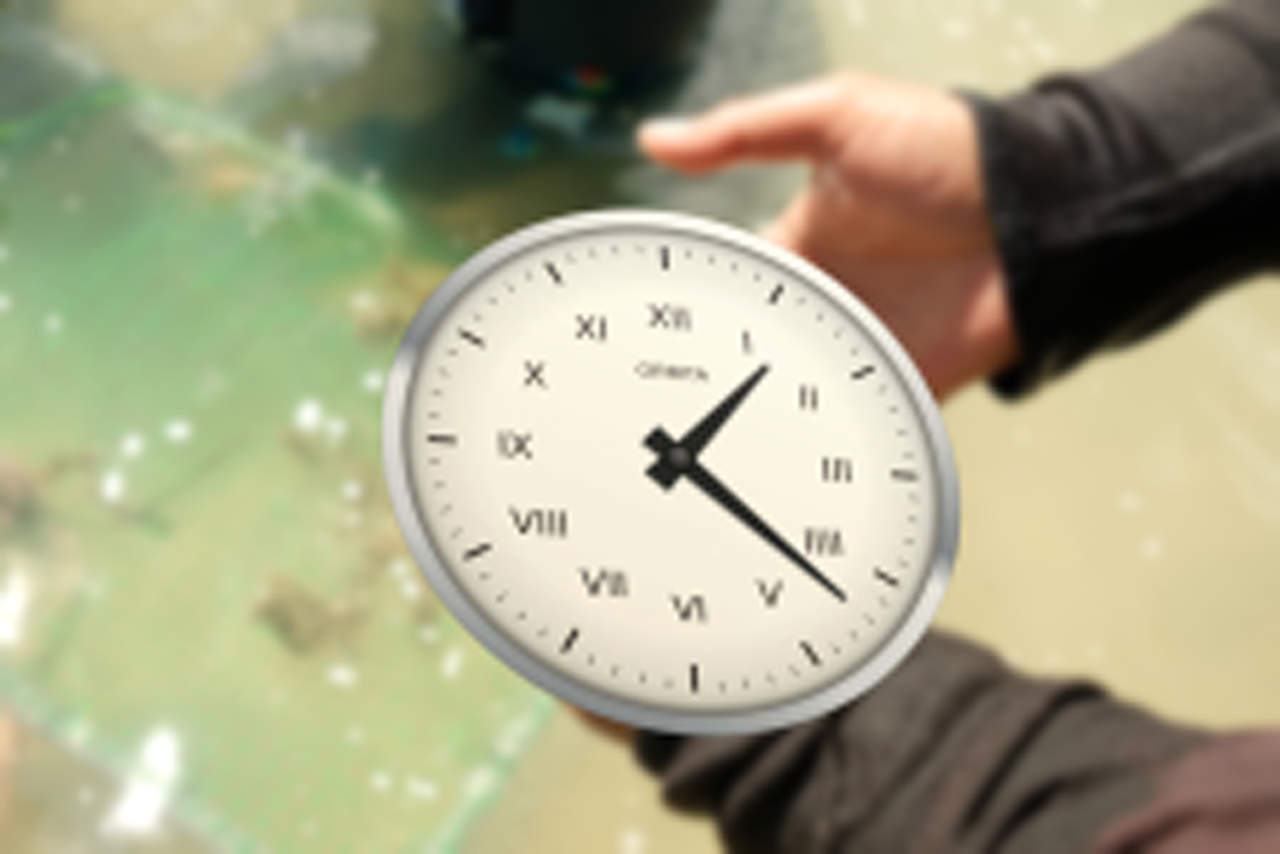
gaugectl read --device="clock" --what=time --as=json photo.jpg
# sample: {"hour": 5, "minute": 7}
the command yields {"hour": 1, "minute": 22}
